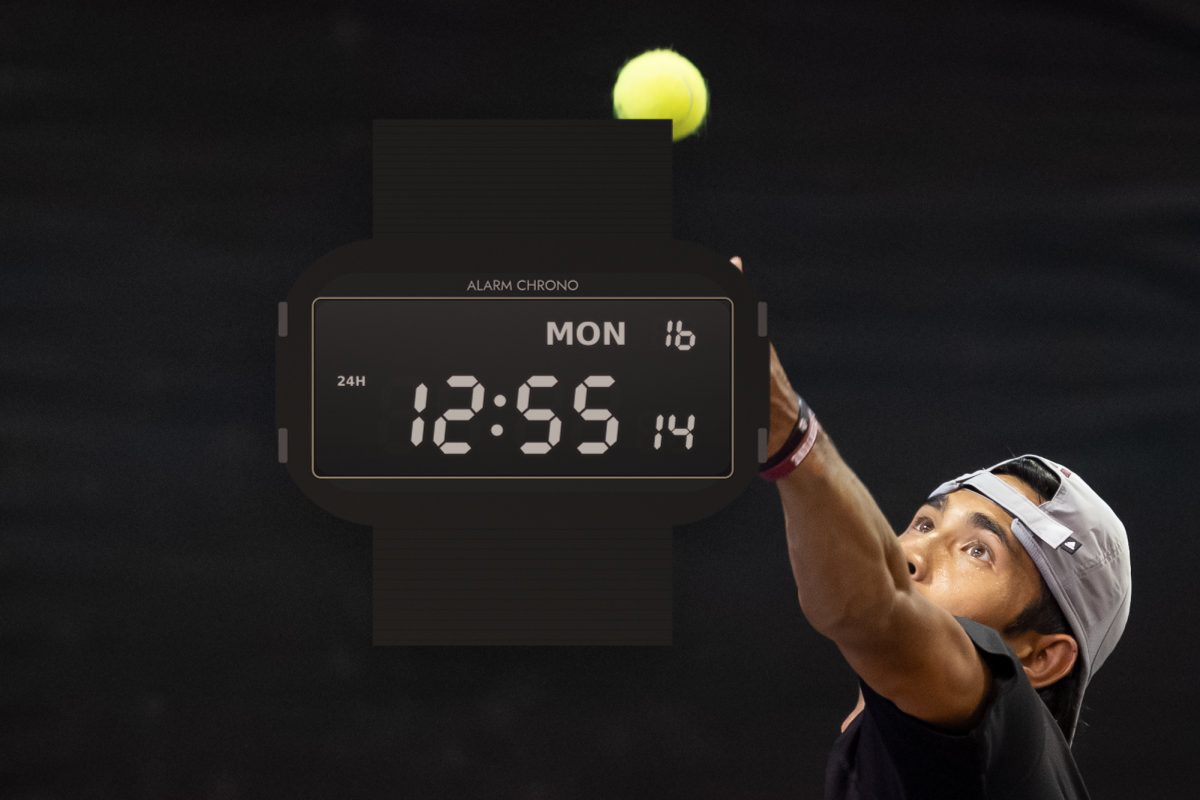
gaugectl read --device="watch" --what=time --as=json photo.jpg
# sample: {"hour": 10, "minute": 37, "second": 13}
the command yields {"hour": 12, "minute": 55, "second": 14}
